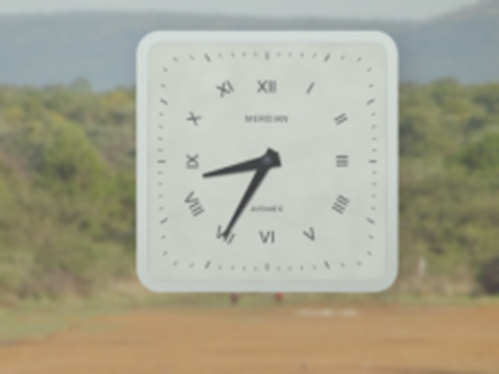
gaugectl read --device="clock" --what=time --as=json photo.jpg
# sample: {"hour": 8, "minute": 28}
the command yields {"hour": 8, "minute": 35}
